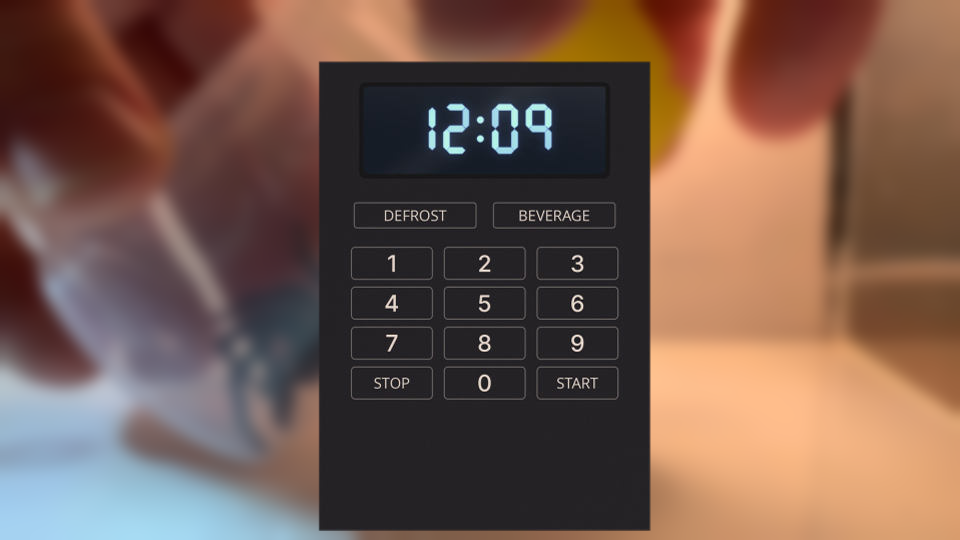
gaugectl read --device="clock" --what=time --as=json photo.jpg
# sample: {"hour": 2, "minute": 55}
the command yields {"hour": 12, "minute": 9}
